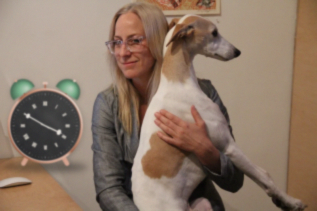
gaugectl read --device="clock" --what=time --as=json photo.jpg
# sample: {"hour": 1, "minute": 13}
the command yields {"hour": 3, "minute": 50}
